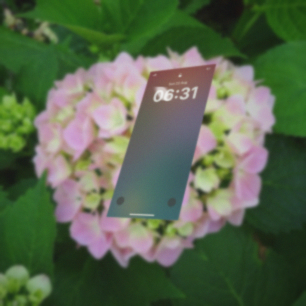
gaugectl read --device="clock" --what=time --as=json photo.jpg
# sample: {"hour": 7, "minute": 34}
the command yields {"hour": 6, "minute": 31}
